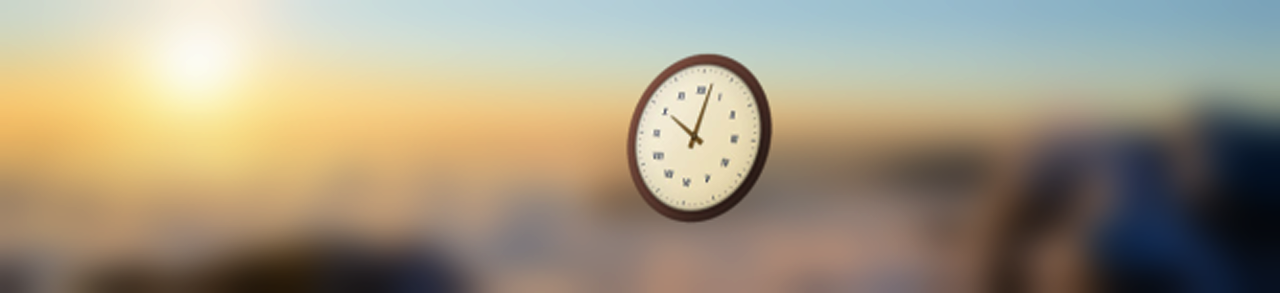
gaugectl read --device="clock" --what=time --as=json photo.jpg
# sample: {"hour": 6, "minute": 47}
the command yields {"hour": 10, "minute": 2}
